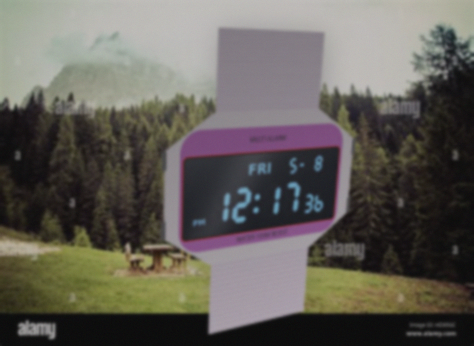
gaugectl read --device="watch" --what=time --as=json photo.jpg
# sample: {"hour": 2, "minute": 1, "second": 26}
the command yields {"hour": 12, "minute": 17, "second": 36}
